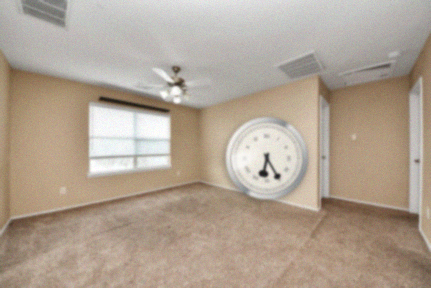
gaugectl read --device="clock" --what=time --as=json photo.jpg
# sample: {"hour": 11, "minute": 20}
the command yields {"hour": 6, "minute": 25}
